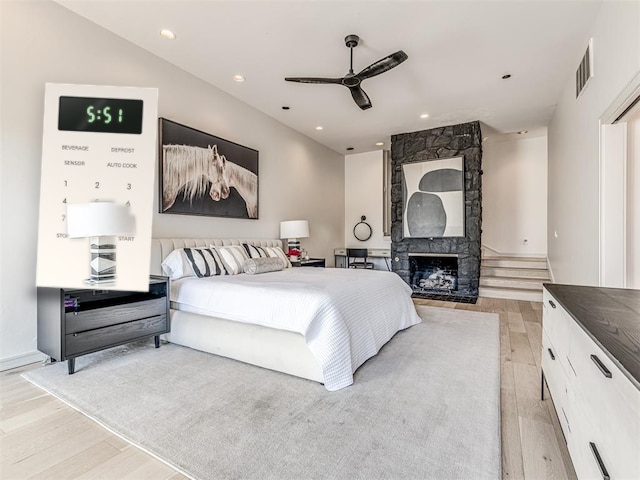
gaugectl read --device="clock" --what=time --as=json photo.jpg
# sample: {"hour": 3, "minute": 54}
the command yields {"hour": 5, "minute": 51}
